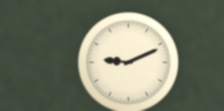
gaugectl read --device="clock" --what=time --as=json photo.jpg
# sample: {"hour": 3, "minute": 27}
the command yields {"hour": 9, "minute": 11}
